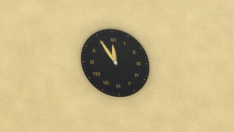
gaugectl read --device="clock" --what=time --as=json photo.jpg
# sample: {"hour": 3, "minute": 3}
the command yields {"hour": 11, "minute": 55}
